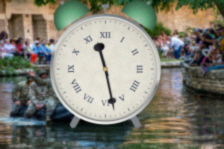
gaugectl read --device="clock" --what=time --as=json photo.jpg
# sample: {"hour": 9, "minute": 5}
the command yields {"hour": 11, "minute": 28}
